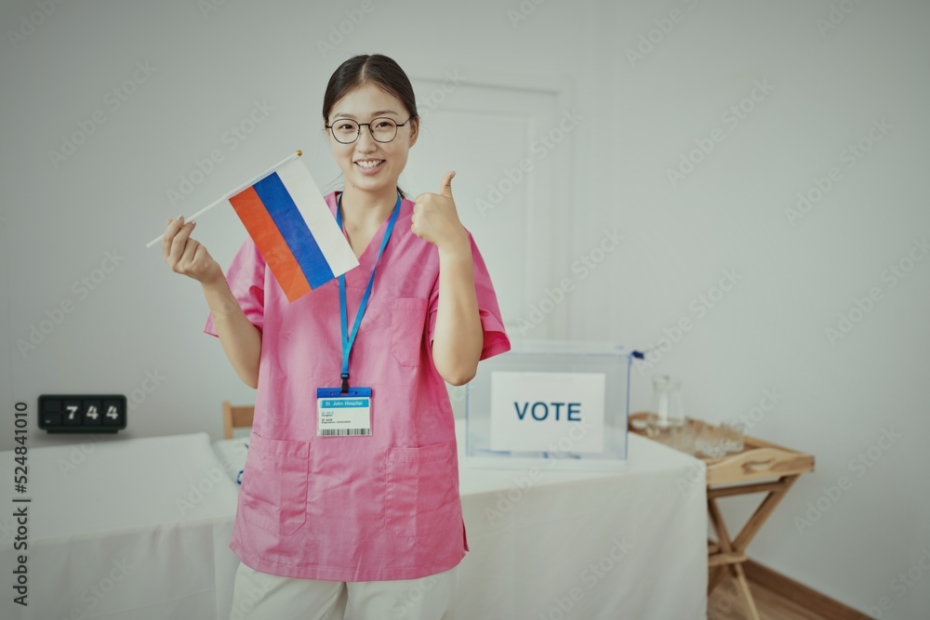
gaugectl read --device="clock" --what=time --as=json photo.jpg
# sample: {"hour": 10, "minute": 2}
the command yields {"hour": 7, "minute": 44}
